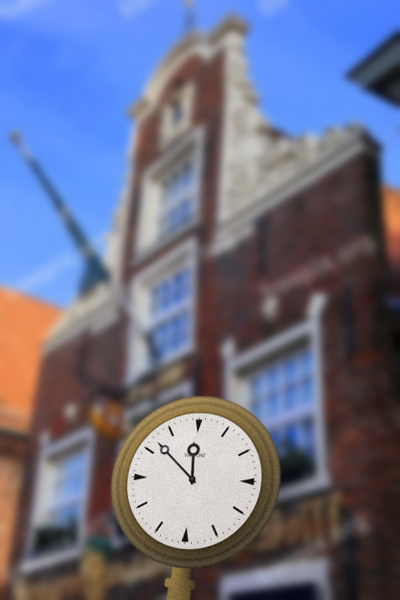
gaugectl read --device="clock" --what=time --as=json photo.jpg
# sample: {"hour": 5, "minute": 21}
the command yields {"hour": 11, "minute": 52}
